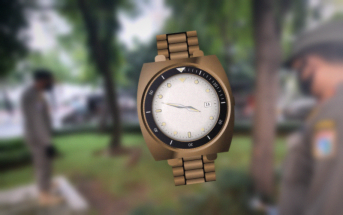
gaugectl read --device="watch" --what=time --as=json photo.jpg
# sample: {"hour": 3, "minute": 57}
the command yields {"hour": 3, "minute": 48}
